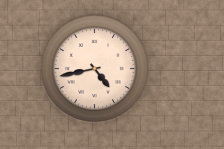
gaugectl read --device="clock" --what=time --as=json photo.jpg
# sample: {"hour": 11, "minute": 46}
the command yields {"hour": 4, "minute": 43}
